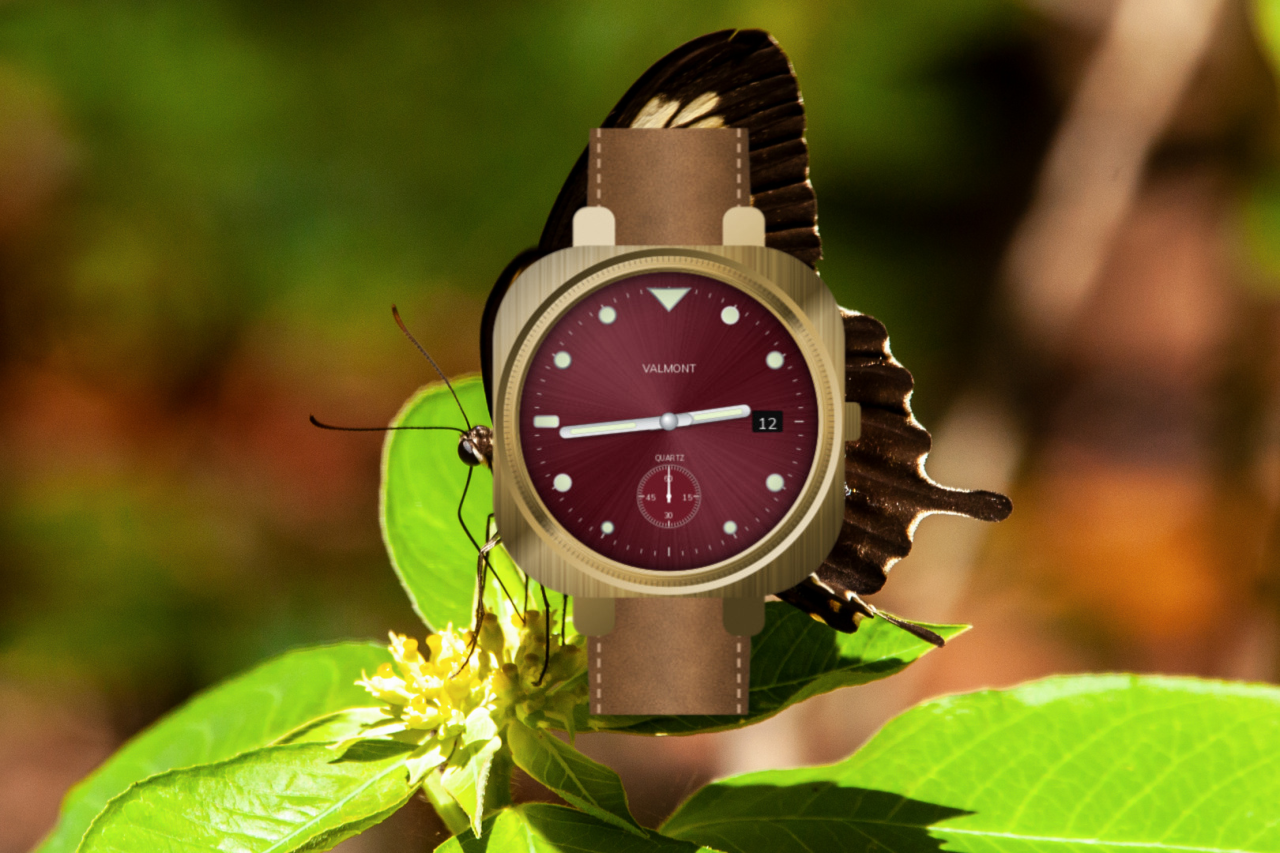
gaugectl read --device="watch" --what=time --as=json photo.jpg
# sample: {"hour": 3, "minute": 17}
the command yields {"hour": 2, "minute": 44}
